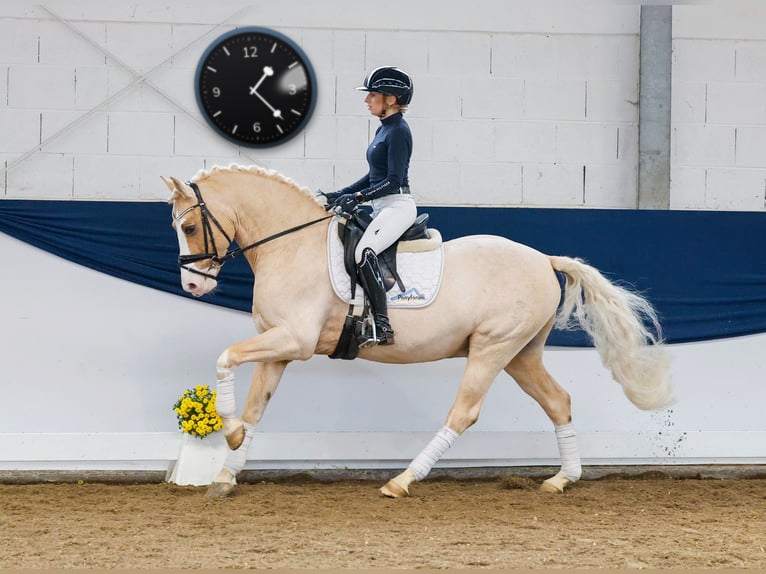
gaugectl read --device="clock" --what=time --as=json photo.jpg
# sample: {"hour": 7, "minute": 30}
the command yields {"hour": 1, "minute": 23}
